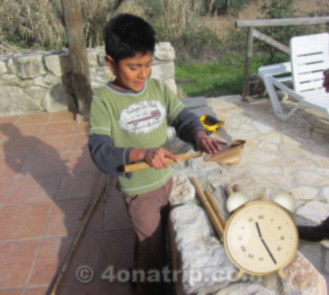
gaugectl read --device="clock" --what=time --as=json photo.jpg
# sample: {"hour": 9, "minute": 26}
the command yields {"hour": 11, "minute": 25}
